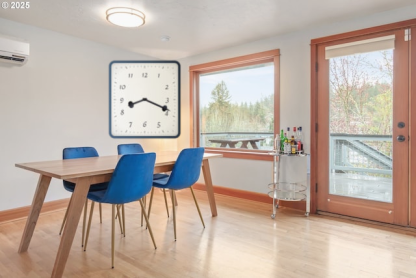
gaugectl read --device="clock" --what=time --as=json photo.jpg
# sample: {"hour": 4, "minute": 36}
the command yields {"hour": 8, "minute": 19}
